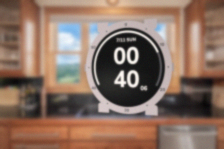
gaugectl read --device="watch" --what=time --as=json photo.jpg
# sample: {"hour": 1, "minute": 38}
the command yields {"hour": 0, "minute": 40}
